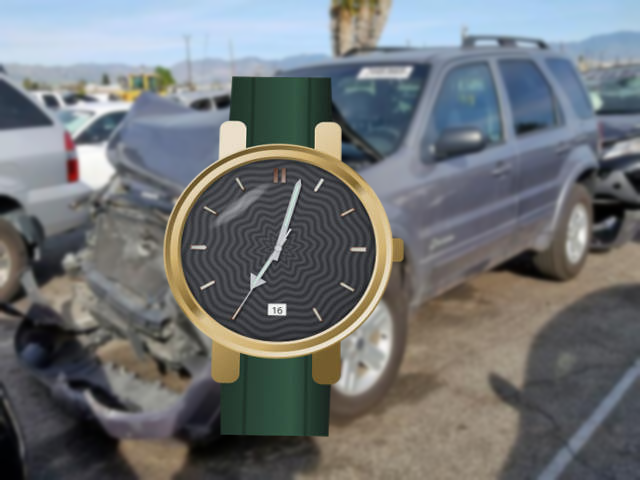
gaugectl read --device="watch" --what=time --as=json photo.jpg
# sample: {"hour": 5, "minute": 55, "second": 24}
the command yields {"hour": 7, "minute": 2, "second": 35}
